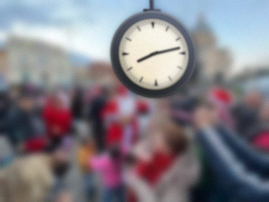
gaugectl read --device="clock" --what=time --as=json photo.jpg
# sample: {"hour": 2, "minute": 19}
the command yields {"hour": 8, "minute": 13}
